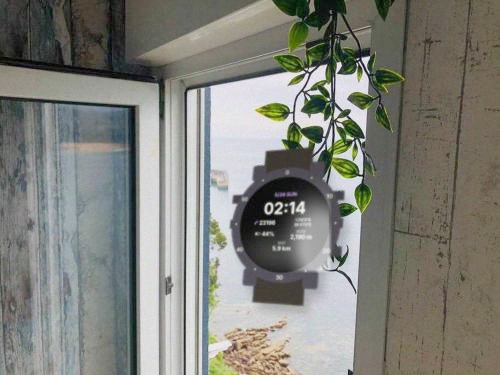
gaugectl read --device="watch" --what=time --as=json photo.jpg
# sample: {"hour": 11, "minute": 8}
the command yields {"hour": 2, "minute": 14}
